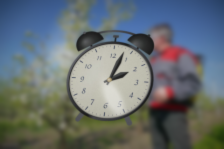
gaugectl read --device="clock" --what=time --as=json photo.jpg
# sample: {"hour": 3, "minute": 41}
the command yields {"hour": 2, "minute": 3}
